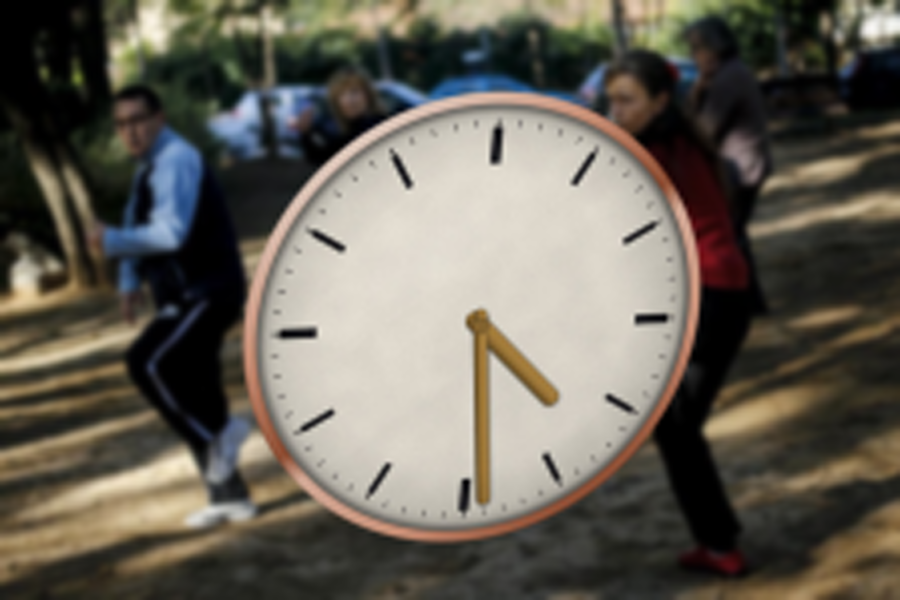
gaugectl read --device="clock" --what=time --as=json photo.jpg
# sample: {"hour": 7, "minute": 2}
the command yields {"hour": 4, "minute": 29}
